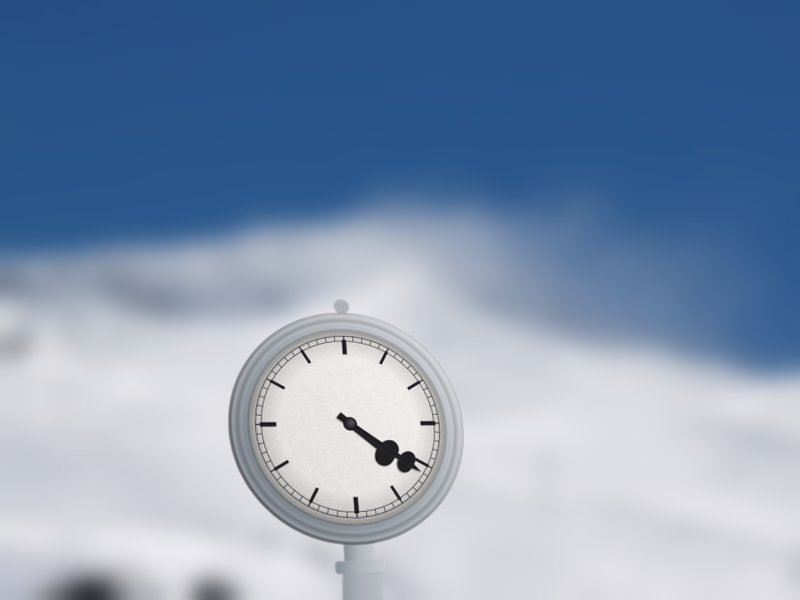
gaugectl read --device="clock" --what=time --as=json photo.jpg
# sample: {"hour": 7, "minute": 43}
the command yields {"hour": 4, "minute": 21}
